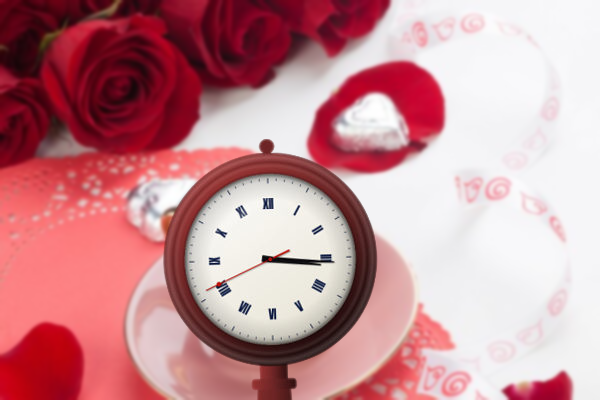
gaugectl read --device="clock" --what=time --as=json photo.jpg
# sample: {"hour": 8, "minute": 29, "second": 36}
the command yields {"hour": 3, "minute": 15, "second": 41}
